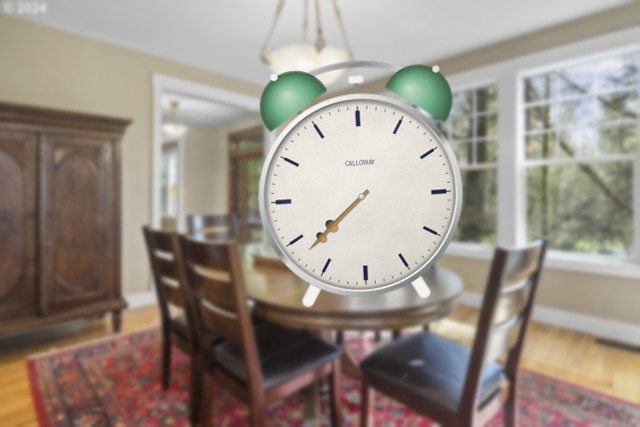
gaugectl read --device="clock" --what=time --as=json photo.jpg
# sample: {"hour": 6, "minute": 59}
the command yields {"hour": 7, "minute": 38}
